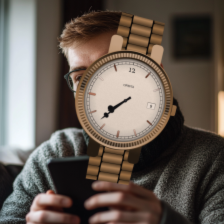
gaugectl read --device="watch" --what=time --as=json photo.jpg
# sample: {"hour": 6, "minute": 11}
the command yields {"hour": 7, "minute": 37}
